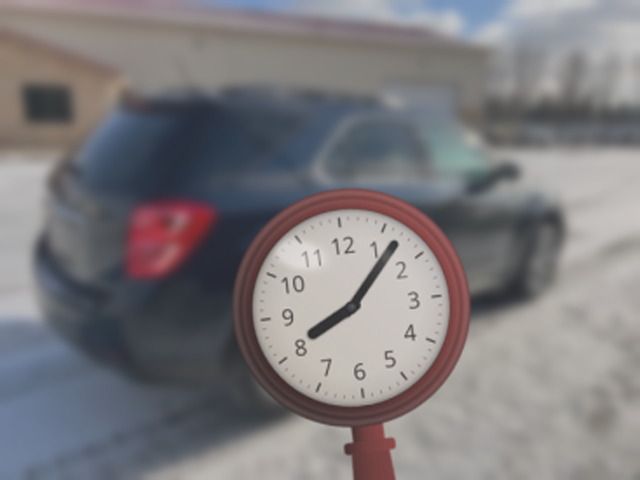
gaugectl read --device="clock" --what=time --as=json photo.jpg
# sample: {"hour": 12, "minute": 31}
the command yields {"hour": 8, "minute": 7}
